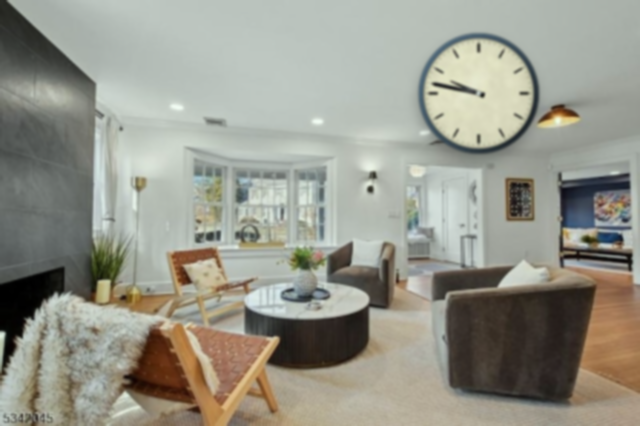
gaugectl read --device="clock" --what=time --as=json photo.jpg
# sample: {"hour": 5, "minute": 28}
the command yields {"hour": 9, "minute": 47}
